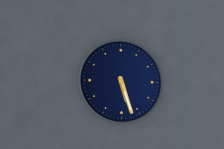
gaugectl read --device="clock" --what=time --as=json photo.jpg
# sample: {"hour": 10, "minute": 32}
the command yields {"hour": 5, "minute": 27}
